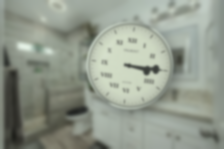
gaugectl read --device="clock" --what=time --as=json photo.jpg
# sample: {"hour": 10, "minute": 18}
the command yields {"hour": 3, "minute": 15}
